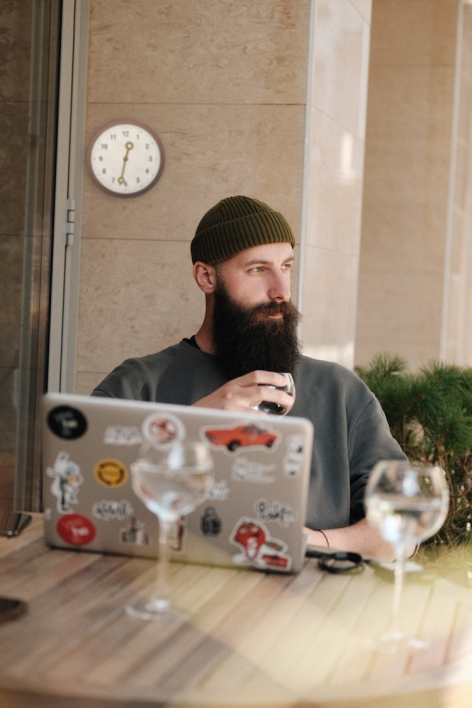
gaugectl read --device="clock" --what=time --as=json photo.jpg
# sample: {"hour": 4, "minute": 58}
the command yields {"hour": 12, "minute": 32}
